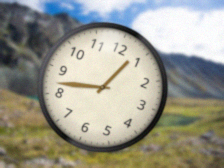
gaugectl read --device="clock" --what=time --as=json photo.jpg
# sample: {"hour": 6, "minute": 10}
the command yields {"hour": 12, "minute": 42}
